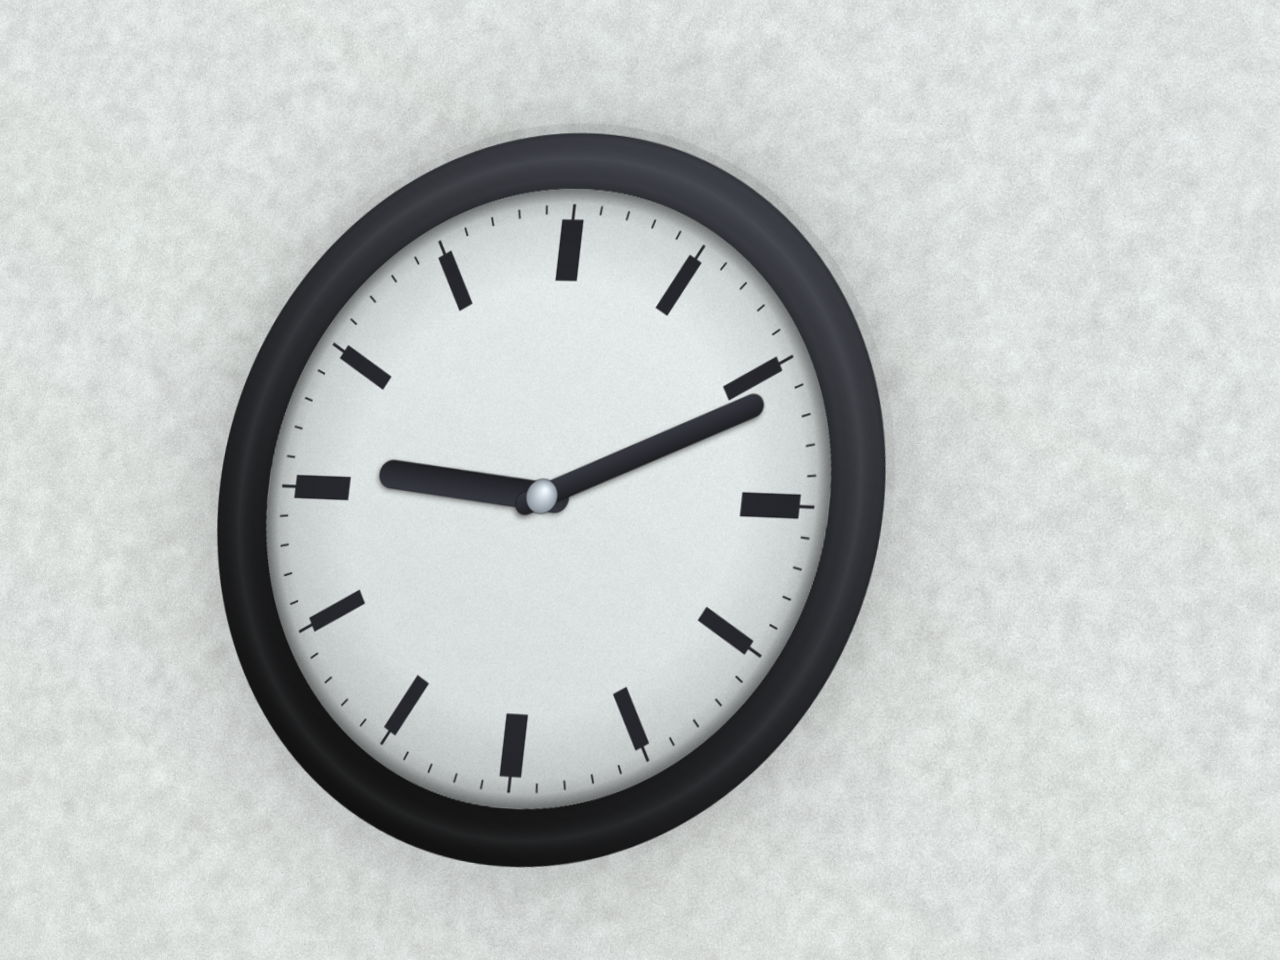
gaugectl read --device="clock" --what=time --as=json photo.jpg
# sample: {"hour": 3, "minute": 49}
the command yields {"hour": 9, "minute": 11}
